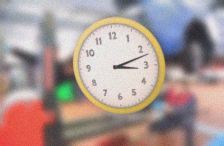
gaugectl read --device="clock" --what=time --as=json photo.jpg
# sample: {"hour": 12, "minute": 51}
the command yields {"hour": 3, "minute": 12}
